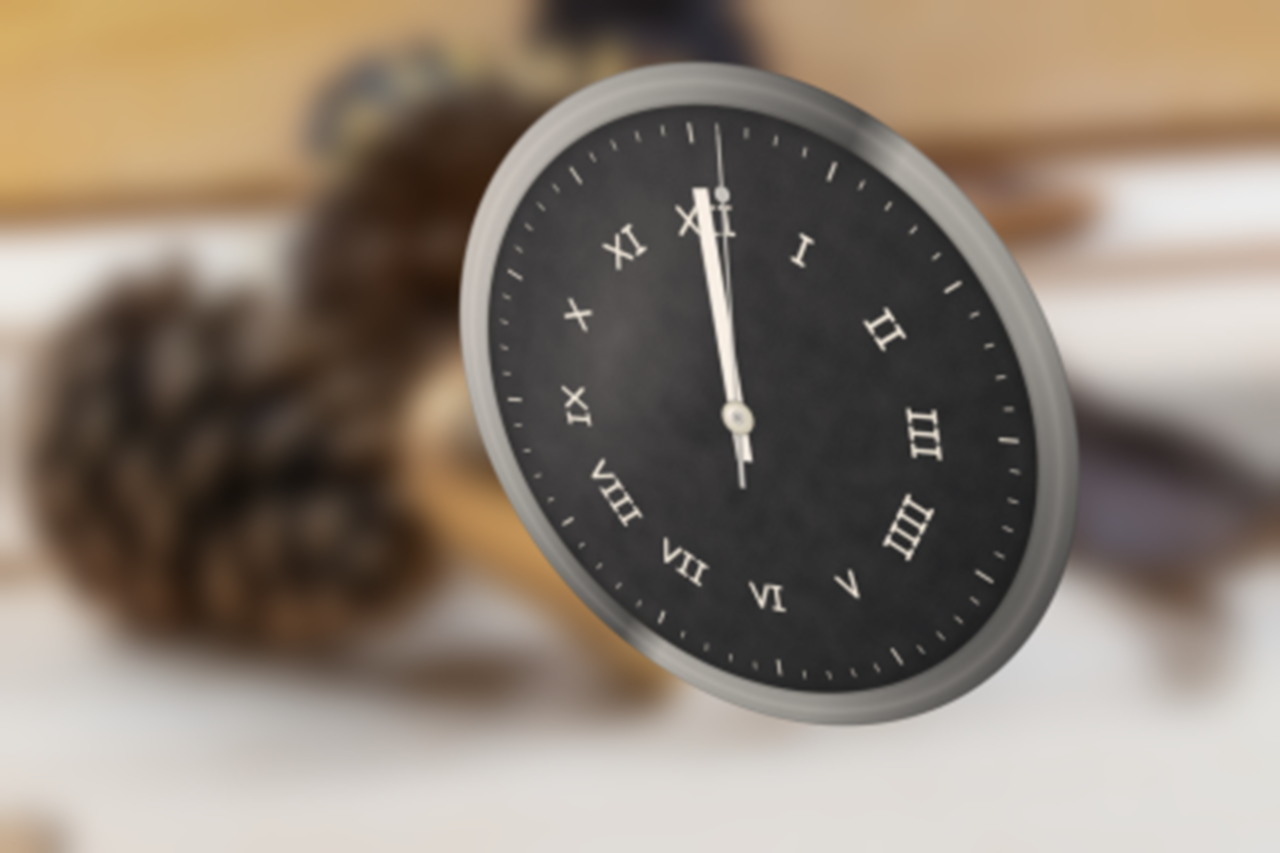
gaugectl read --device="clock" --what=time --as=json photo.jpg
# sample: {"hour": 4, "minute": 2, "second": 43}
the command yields {"hour": 12, "minute": 0, "second": 1}
